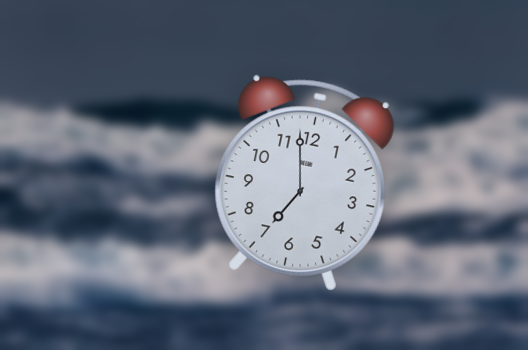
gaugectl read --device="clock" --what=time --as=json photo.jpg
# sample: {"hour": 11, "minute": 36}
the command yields {"hour": 6, "minute": 58}
